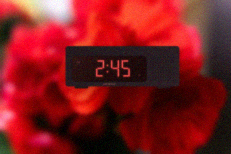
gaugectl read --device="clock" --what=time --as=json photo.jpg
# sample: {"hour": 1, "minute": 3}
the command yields {"hour": 2, "minute": 45}
